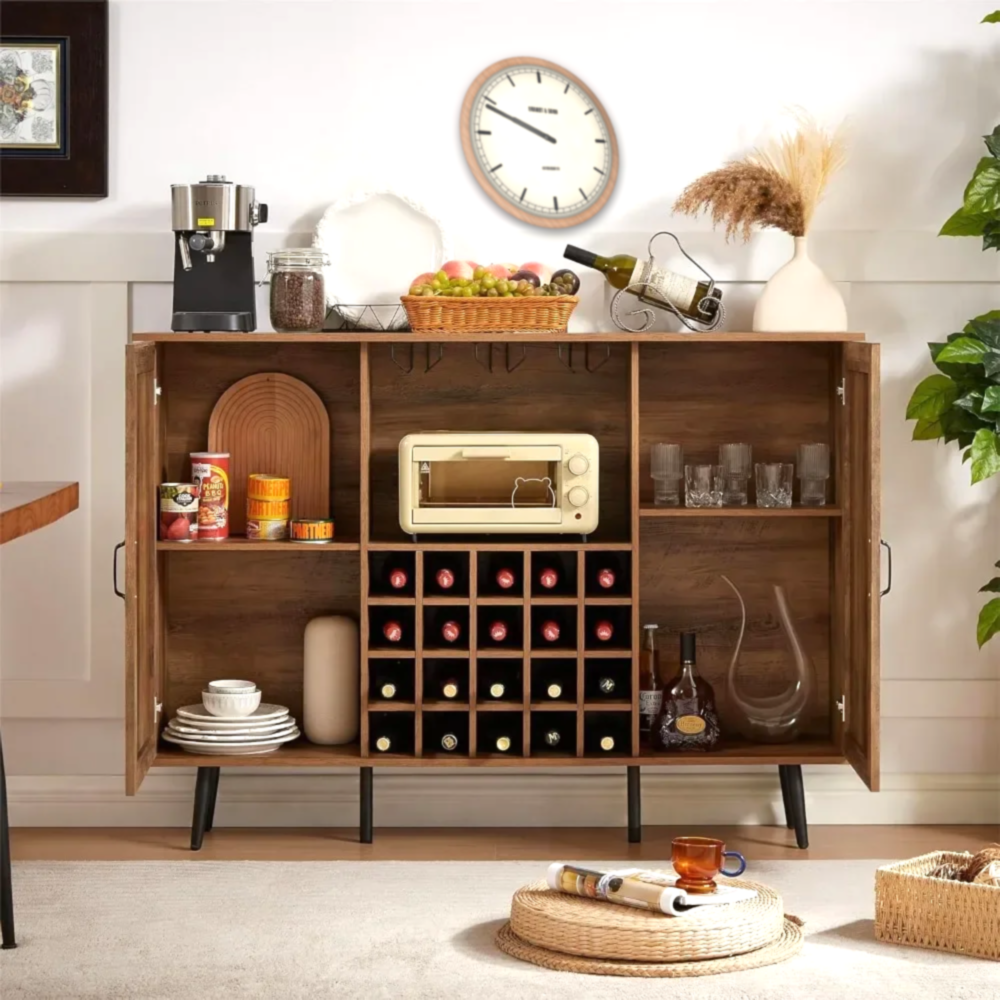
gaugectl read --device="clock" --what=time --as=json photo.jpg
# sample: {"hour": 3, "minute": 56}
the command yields {"hour": 9, "minute": 49}
